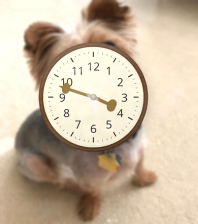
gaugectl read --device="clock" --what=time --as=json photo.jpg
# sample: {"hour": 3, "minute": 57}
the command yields {"hour": 3, "minute": 48}
